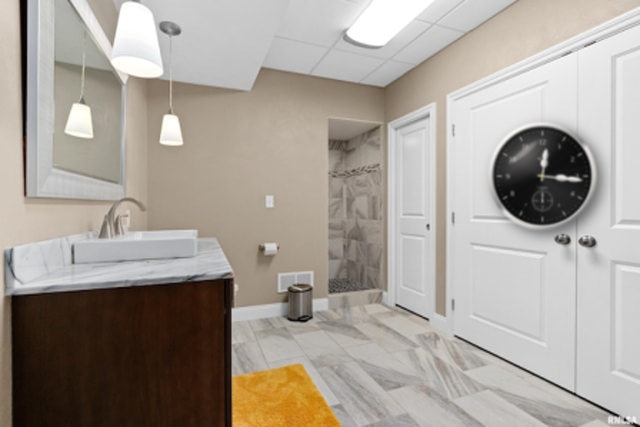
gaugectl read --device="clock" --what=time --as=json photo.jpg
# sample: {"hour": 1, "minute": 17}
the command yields {"hour": 12, "minute": 16}
